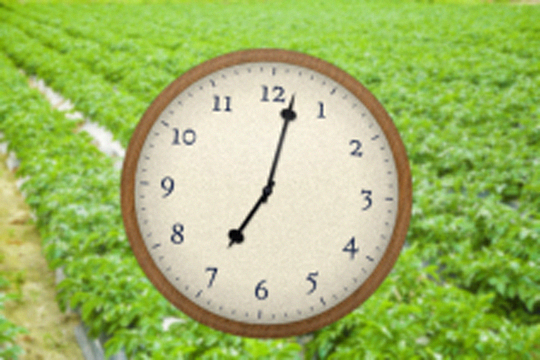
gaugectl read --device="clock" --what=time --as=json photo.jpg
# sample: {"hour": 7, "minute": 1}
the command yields {"hour": 7, "minute": 2}
